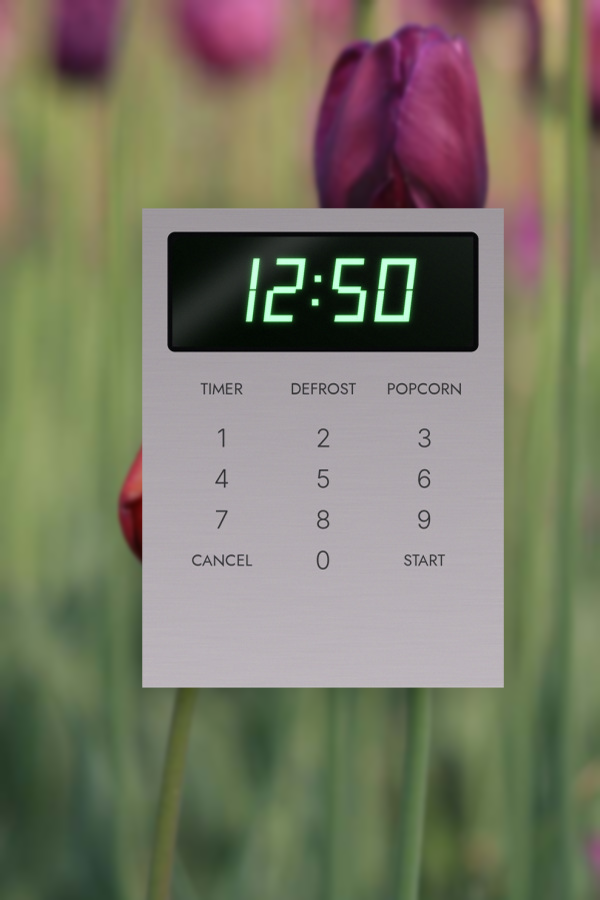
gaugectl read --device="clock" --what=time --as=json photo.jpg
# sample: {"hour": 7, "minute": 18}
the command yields {"hour": 12, "minute": 50}
